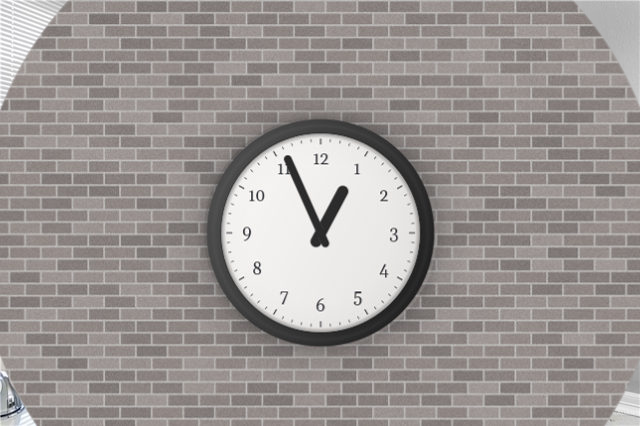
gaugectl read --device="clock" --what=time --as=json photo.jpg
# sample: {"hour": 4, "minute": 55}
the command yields {"hour": 12, "minute": 56}
